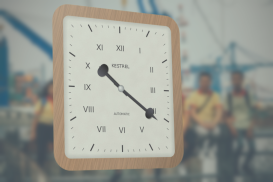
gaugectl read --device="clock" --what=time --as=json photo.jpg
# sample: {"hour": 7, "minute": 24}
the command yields {"hour": 10, "minute": 21}
